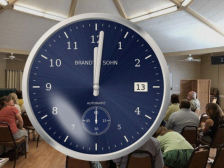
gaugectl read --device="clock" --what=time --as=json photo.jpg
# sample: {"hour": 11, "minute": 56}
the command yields {"hour": 12, "minute": 1}
